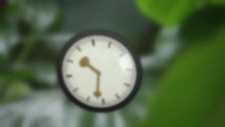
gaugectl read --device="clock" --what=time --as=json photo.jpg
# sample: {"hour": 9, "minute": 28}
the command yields {"hour": 10, "minute": 32}
